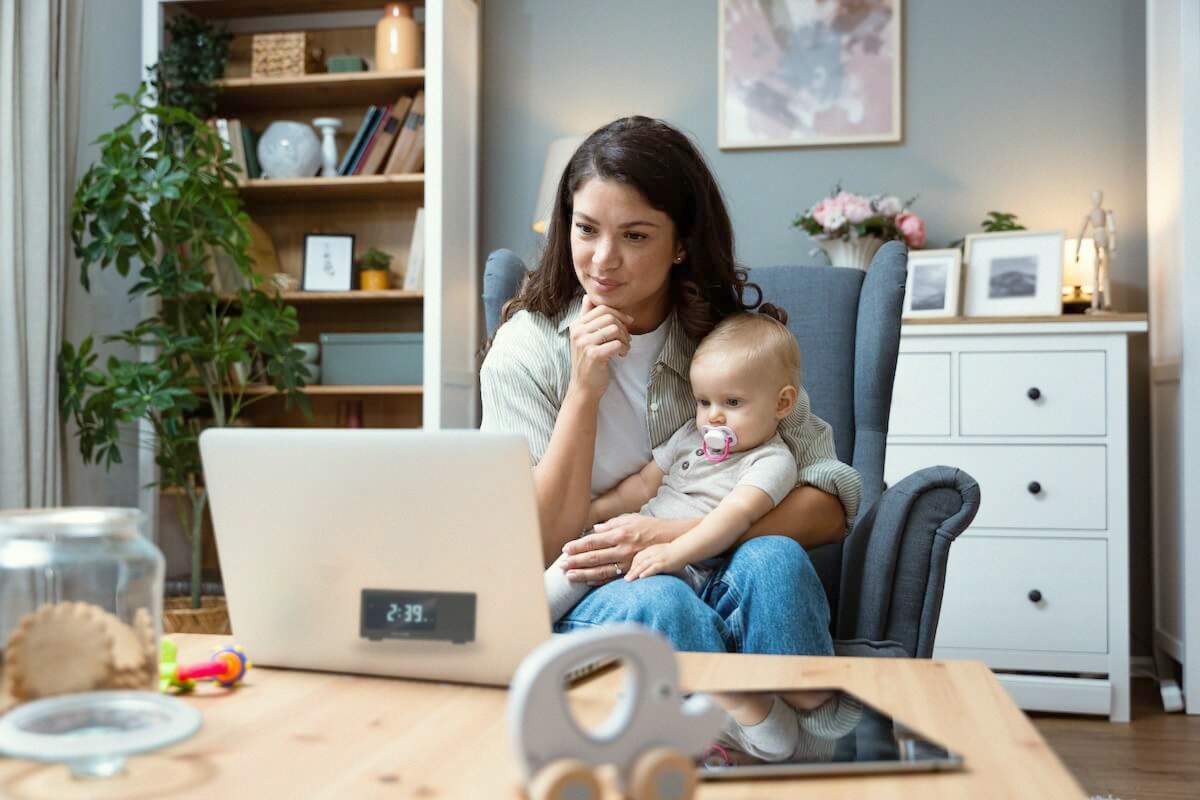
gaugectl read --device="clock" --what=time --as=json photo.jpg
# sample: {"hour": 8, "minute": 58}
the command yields {"hour": 2, "minute": 39}
